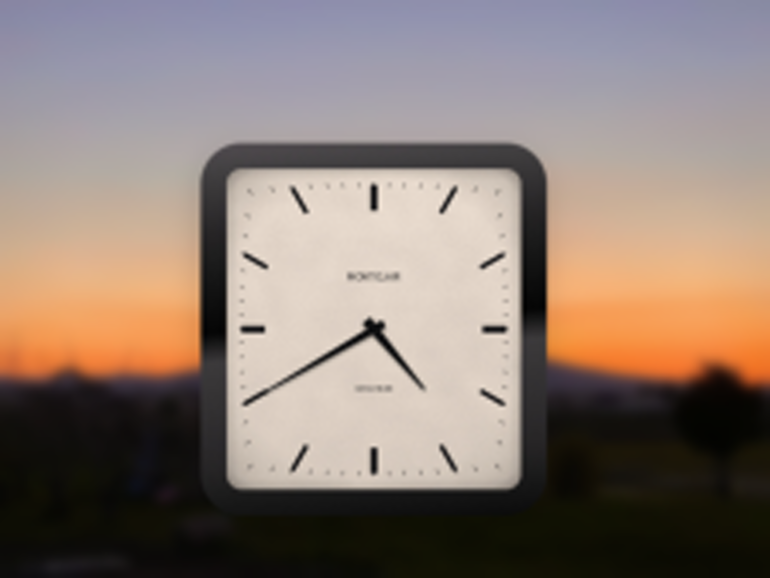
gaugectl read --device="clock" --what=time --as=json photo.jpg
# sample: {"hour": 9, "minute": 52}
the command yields {"hour": 4, "minute": 40}
